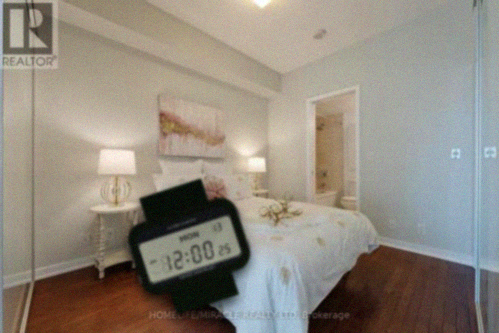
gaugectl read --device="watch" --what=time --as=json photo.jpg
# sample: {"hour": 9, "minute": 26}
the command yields {"hour": 12, "minute": 0}
